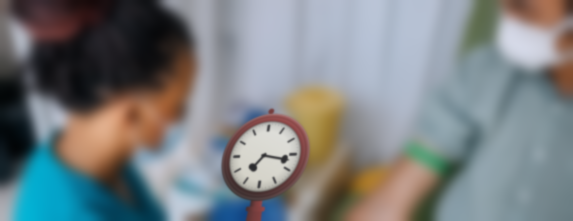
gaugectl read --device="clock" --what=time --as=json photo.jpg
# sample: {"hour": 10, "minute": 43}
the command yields {"hour": 7, "minute": 17}
